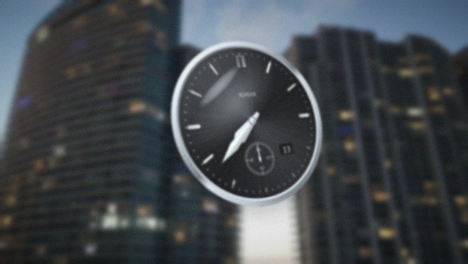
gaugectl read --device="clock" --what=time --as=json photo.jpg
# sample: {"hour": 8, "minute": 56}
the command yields {"hour": 7, "minute": 38}
